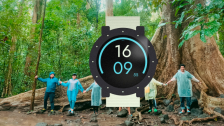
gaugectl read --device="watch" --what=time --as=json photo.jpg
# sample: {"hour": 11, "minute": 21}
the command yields {"hour": 16, "minute": 9}
